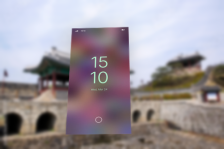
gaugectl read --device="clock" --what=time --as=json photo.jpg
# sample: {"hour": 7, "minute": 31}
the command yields {"hour": 15, "minute": 10}
